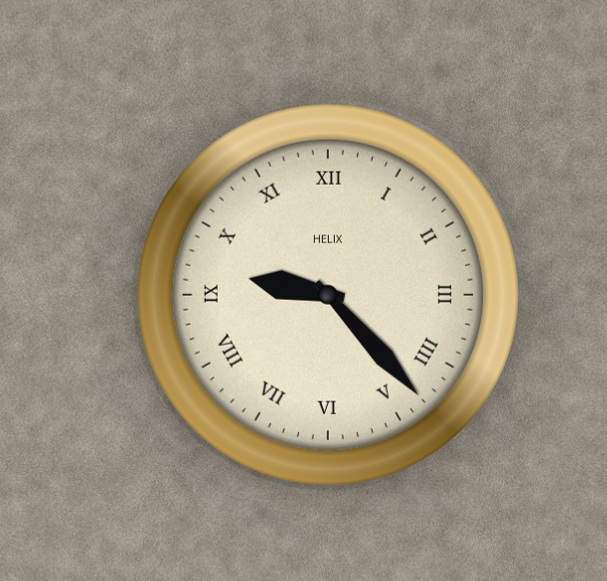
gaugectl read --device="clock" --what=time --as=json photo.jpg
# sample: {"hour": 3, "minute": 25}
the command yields {"hour": 9, "minute": 23}
